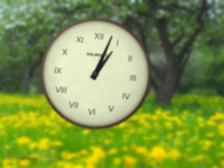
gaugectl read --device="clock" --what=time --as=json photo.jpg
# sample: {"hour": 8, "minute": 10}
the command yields {"hour": 1, "minute": 3}
